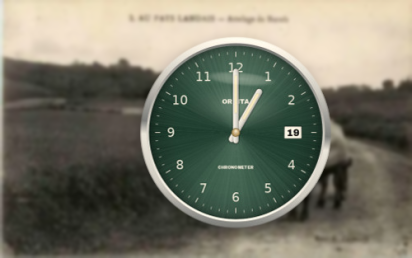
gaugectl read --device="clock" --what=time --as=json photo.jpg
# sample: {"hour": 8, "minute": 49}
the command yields {"hour": 1, "minute": 0}
